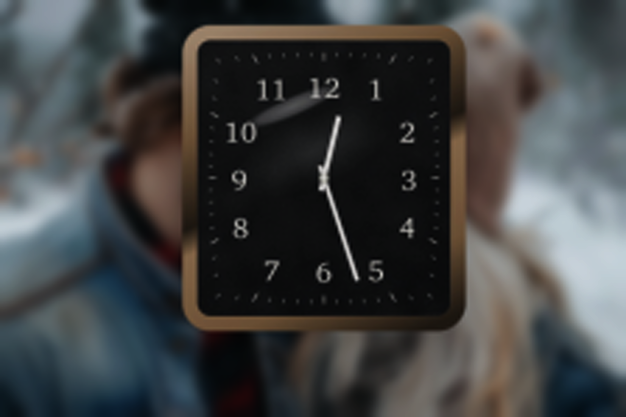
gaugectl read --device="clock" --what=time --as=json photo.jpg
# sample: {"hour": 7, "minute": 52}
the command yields {"hour": 12, "minute": 27}
